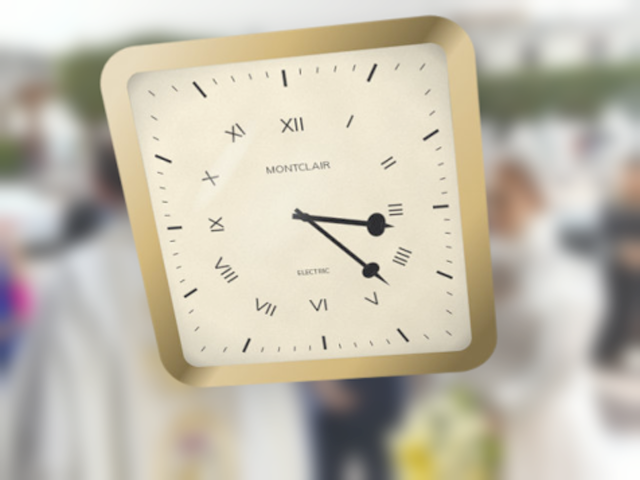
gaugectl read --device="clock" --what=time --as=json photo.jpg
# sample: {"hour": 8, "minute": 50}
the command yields {"hour": 3, "minute": 23}
